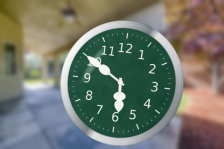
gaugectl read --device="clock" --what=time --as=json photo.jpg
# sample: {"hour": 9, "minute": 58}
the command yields {"hour": 5, "minute": 50}
